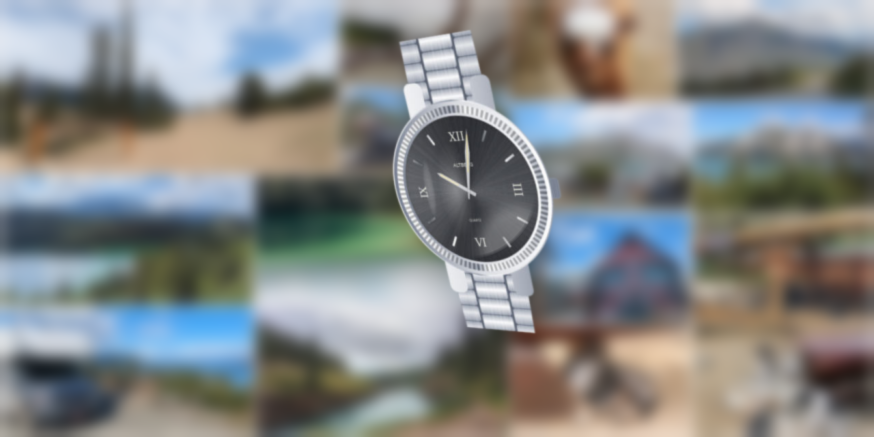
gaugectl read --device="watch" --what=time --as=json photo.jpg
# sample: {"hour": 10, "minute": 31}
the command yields {"hour": 10, "minute": 2}
